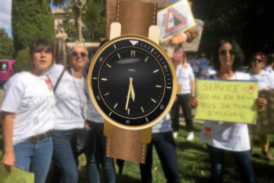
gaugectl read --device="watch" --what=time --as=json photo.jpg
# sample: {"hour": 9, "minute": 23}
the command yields {"hour": 5, "minute": 31}
